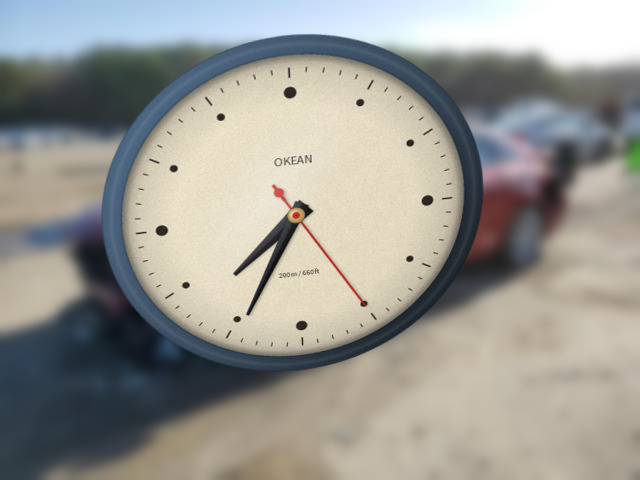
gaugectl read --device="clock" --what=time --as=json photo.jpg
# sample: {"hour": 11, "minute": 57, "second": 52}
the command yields {"hour": 7, "minute": 34, "second": 25}
